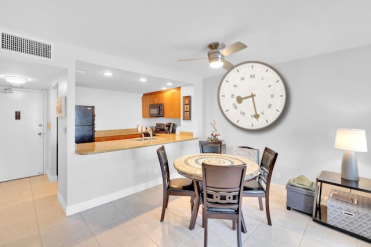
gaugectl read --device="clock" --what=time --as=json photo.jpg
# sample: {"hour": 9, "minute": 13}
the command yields {"hour": 8, "minute": 28}
